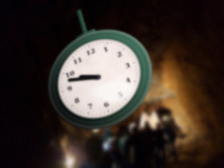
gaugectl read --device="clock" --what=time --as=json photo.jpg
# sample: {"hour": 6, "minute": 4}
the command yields {"hour": 9, "minute": 48}
